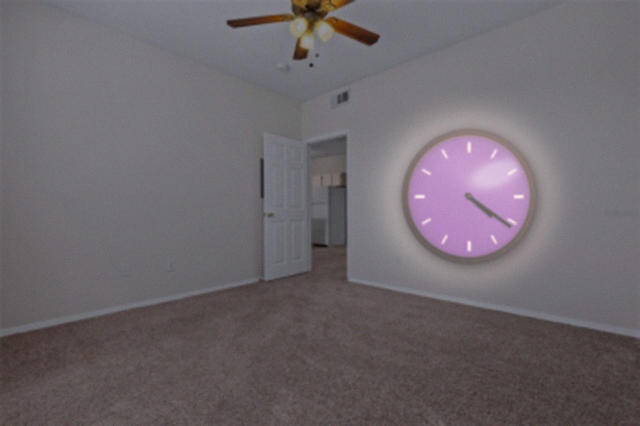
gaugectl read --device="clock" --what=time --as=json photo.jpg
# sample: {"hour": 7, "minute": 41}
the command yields {"hour": 4, "minute": 21}
